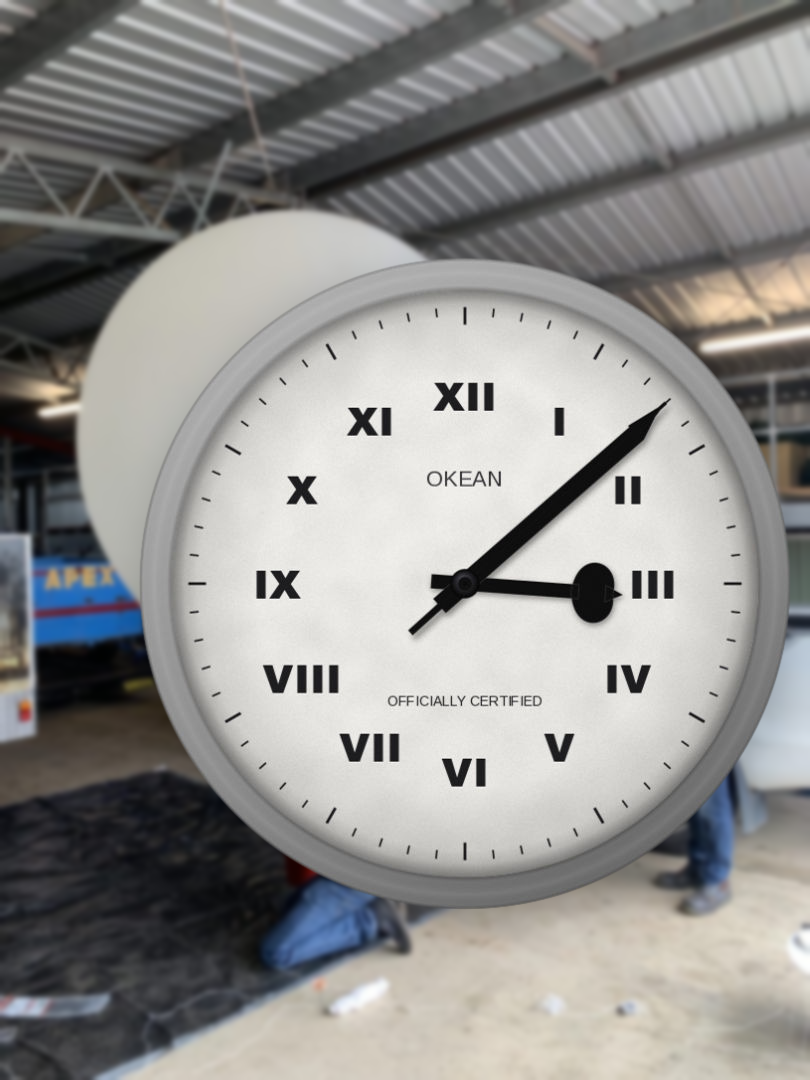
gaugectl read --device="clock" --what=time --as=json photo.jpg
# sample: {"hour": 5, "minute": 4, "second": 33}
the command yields {"hour": 3, "minute": 8, "second": 8}
